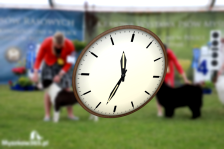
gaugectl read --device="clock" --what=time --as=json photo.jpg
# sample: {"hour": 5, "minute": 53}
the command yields {"hour": 11, "minute": 33}
